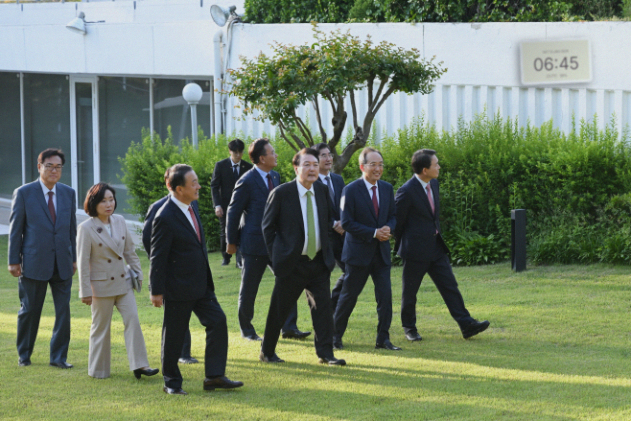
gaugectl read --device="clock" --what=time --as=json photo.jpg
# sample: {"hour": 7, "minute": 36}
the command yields {"hour": 6, "minute": 45}
